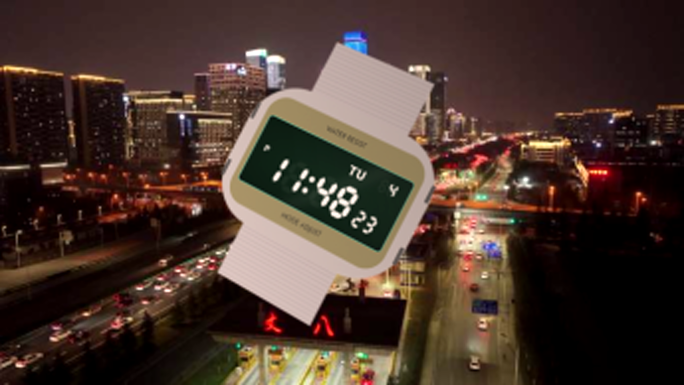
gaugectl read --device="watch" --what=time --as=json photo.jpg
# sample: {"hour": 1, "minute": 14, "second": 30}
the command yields {"hour": 11, "minute": 48, "second": 23}
